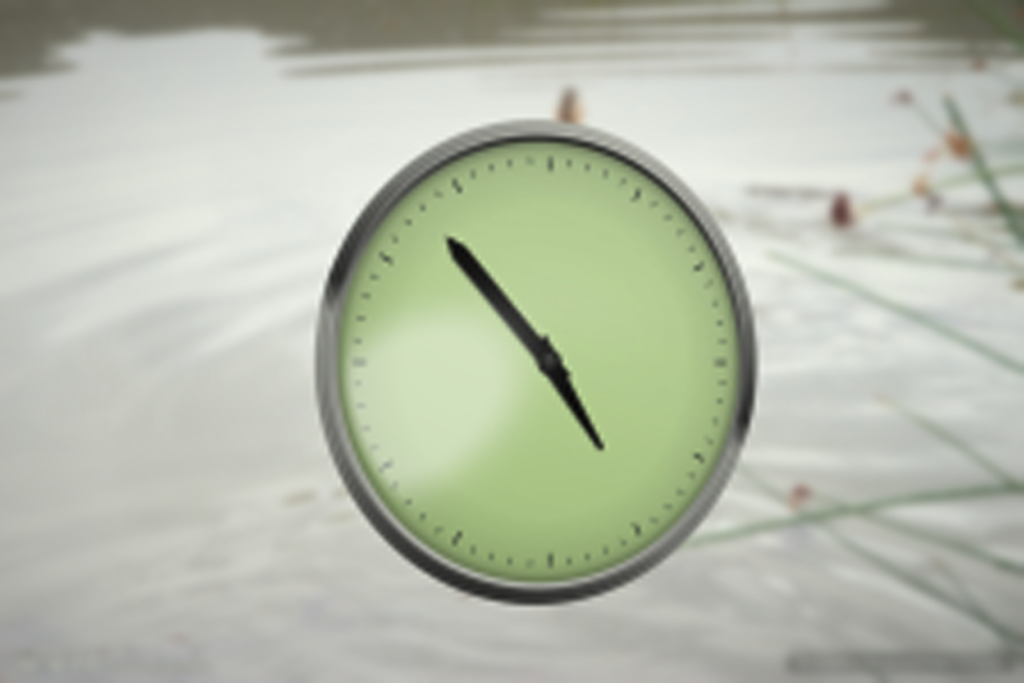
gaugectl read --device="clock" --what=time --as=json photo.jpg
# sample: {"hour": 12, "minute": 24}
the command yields {"hour": 4, "minute": 53}
